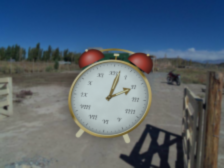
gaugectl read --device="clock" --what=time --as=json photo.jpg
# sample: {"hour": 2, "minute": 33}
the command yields {"hour": 2, "minute": 2}
